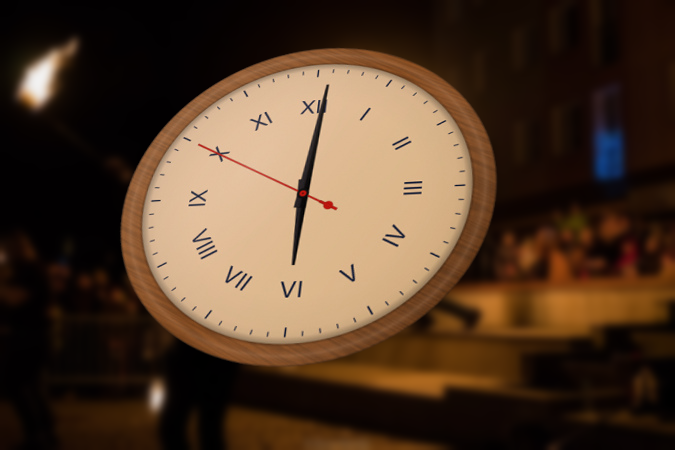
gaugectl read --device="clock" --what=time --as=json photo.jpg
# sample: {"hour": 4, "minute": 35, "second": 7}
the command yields {"hour": 6, "minute": 0, "second": 50}
